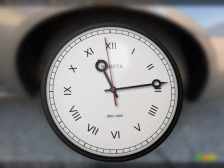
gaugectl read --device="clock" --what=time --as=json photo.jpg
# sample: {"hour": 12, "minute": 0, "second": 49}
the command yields {"hour": 11, "minute": 13, "second": 59}
